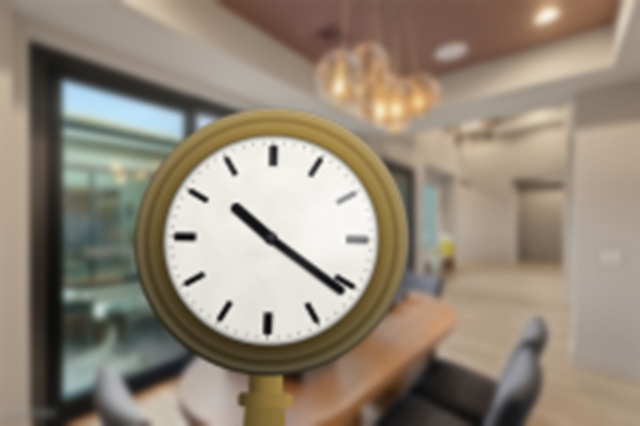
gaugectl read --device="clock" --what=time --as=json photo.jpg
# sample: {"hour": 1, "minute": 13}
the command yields {"hour": 10, "minute": 21}
